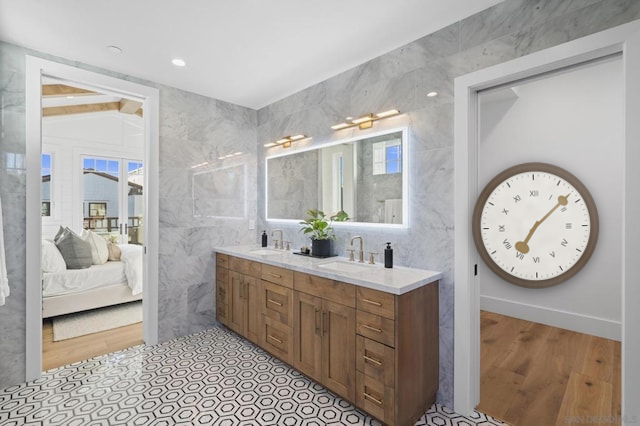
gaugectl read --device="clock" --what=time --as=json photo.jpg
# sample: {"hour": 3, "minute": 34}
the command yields {"hour": 7, "minute": 8}
